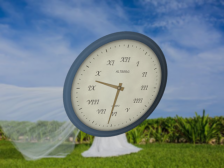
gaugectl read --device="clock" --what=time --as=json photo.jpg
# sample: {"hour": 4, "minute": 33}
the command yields {"hour": 9, "minute": 31}
